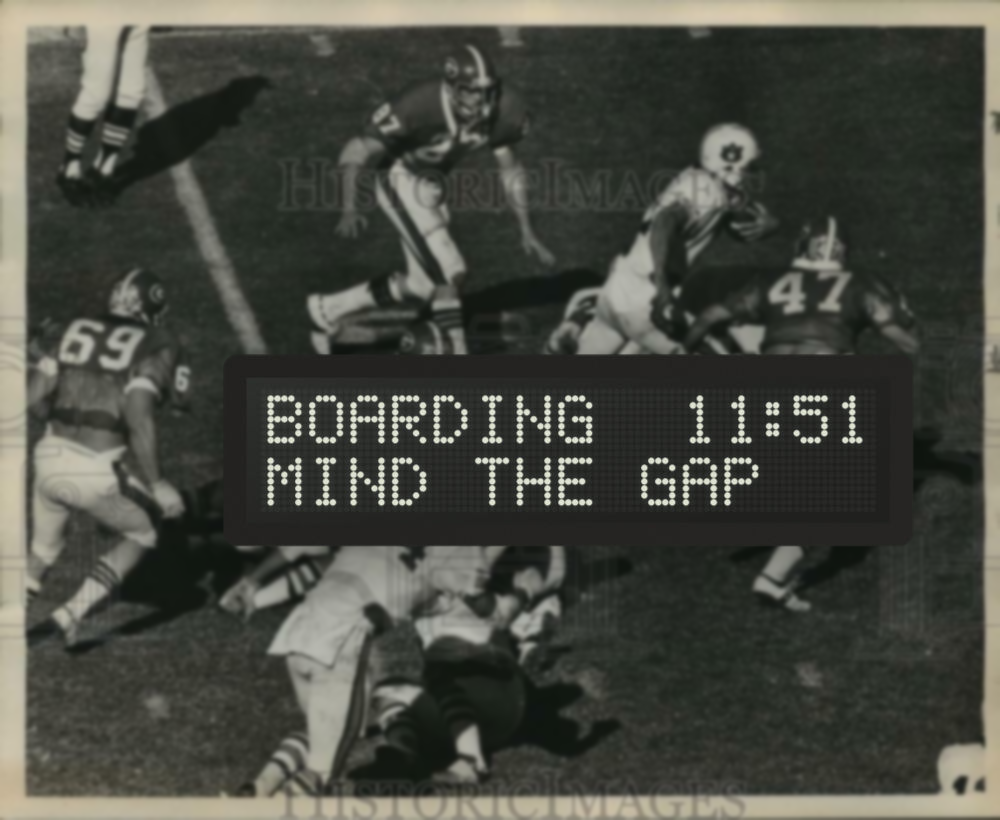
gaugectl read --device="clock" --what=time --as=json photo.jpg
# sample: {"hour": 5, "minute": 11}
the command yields {"hour": 11, "minute": 51}
